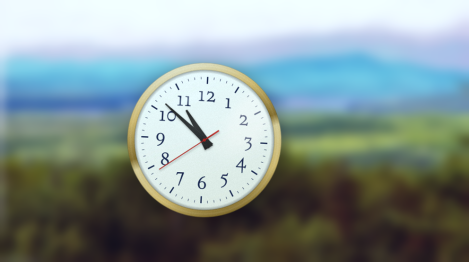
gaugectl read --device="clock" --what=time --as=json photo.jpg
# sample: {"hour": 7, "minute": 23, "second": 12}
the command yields {"hour": 10, "minute": 51, "second": 39}
